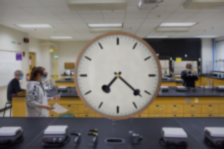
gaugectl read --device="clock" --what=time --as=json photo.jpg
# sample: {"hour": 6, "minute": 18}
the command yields {"hour": 7, "minute": 22}
